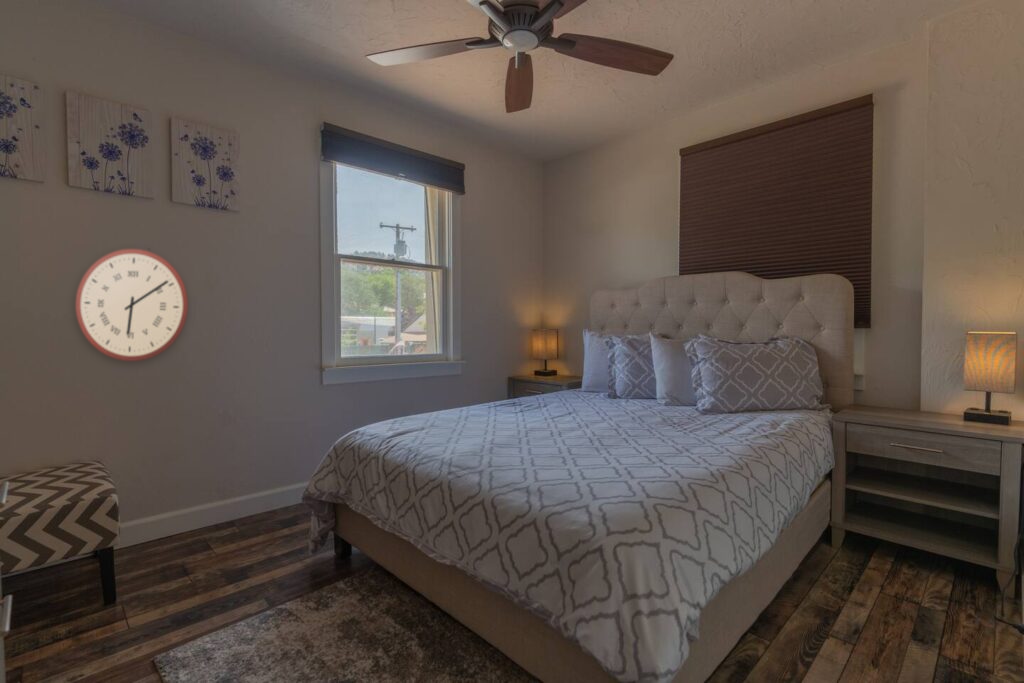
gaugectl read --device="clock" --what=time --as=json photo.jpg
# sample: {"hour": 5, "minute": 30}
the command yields {"hour": 6, "minute": 9}
